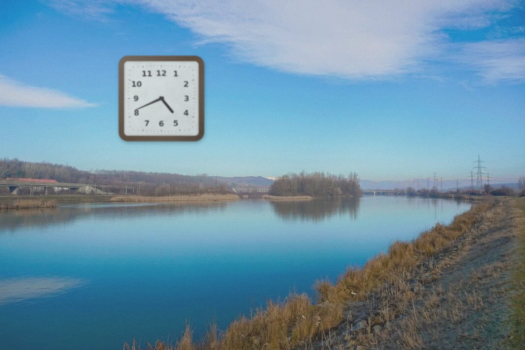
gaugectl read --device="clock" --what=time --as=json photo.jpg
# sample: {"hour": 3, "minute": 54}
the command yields {"hour": 4, "minute": 41}
